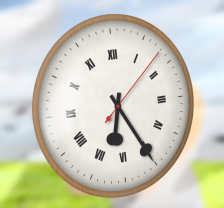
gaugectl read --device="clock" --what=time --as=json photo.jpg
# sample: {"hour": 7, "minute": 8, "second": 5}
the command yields {"hour": 6, "minute": 25, "second": 8}
